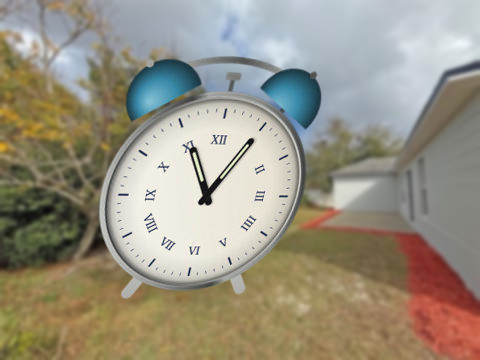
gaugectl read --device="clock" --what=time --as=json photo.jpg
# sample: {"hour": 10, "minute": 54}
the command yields {"hour": 11, "minute": 5}
